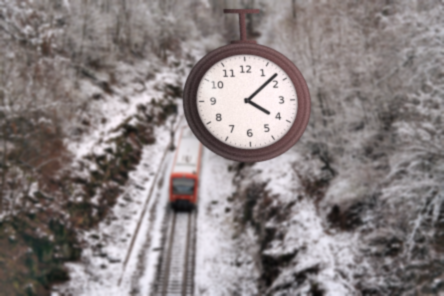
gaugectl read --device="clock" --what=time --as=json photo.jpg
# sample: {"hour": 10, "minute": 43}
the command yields {"hour": 4, "minute": 8}
